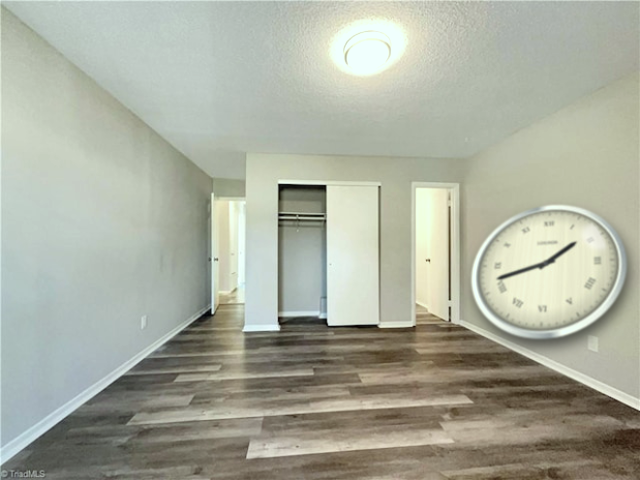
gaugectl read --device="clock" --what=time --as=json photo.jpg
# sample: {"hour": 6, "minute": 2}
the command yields {"hour": 1, "minute": 42}
